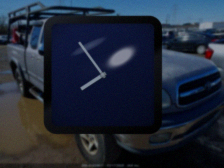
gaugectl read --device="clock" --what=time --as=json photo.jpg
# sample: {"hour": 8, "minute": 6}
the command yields {"hour": 7, "minute": 54}
